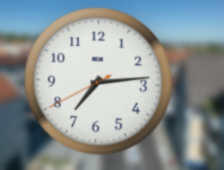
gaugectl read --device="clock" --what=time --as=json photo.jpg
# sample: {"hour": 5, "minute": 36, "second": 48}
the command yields {"hour": 7, "minute": 13, "second": 40}
